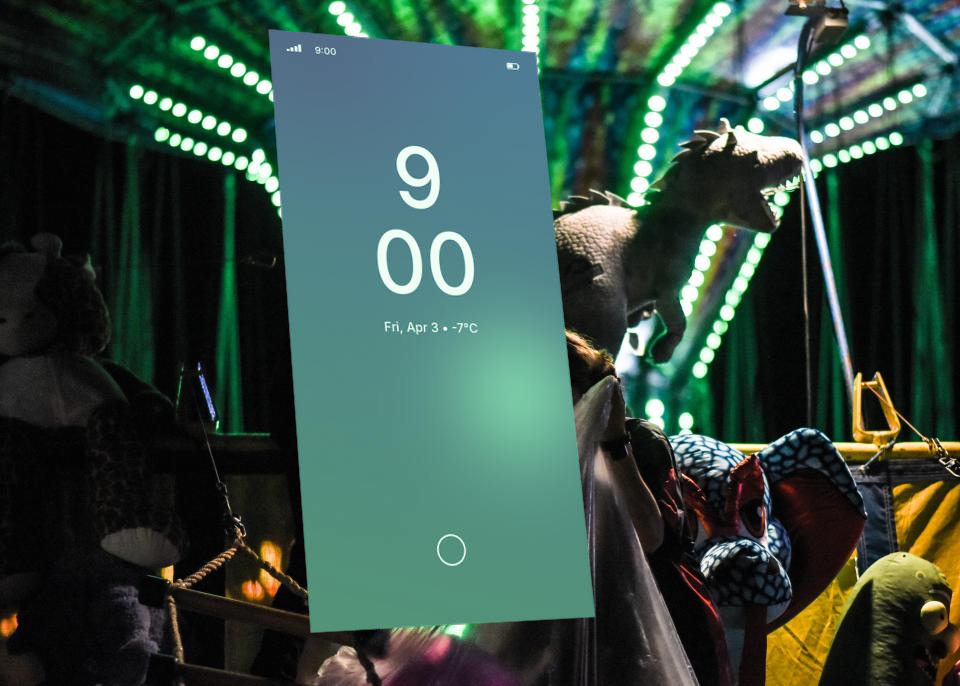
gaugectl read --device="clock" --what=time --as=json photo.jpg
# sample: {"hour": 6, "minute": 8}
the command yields {"hour": 9, "minute": 0}
